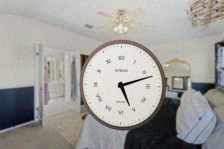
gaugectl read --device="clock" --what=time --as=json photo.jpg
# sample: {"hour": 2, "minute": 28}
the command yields {"hour": 5, "minute": 12}
